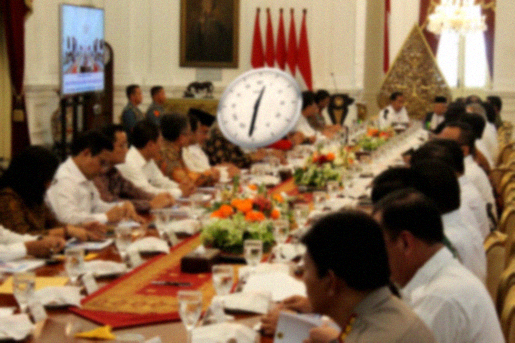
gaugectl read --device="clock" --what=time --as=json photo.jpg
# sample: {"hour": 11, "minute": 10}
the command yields {"hour": 12, "minute": 31}
